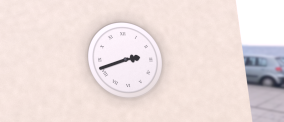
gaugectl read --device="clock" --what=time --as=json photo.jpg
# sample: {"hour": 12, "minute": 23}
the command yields {"hour": 2, "minute": 42}
